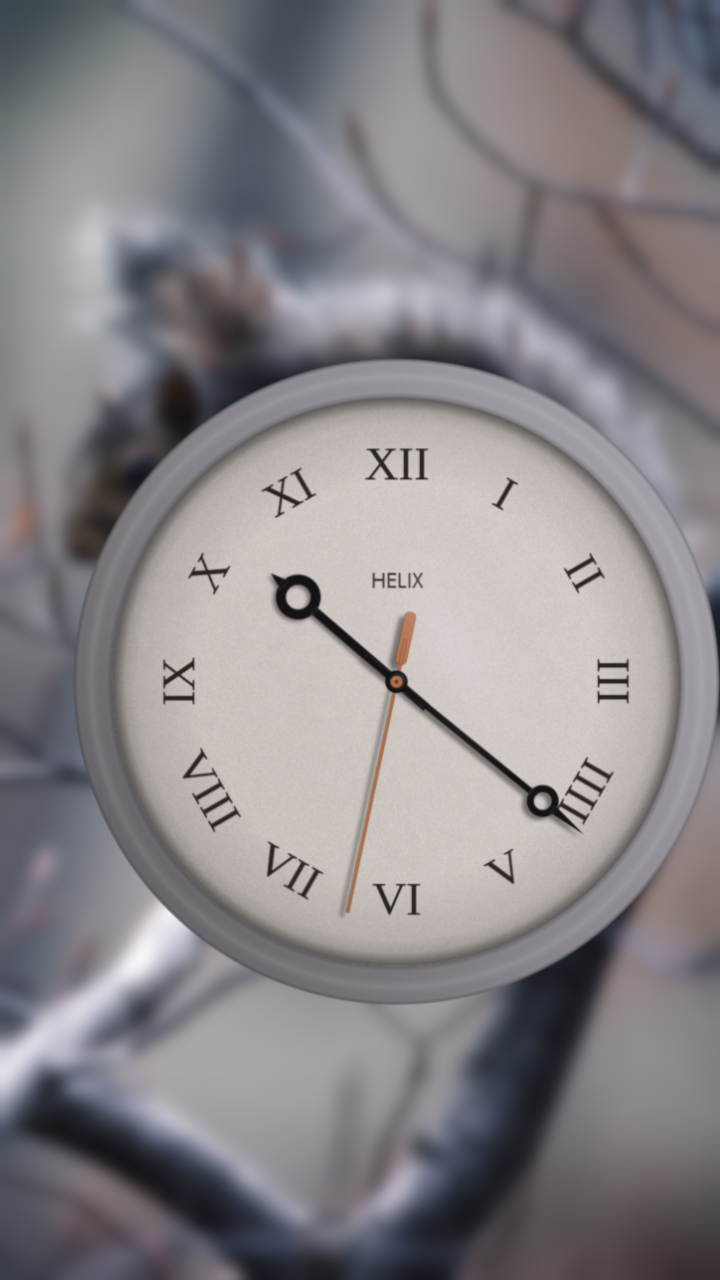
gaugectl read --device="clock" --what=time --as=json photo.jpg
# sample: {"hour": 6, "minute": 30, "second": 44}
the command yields {"hour": 10, "minute": 21, "second": 32}
